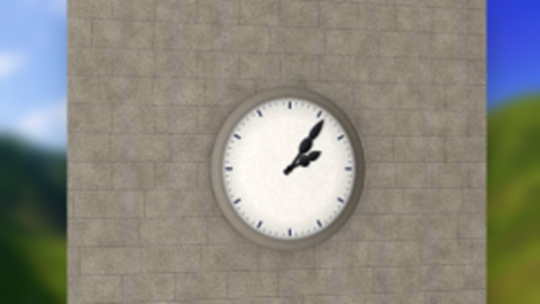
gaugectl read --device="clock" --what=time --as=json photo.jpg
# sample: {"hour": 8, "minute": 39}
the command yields {"hour": 2, "minute": 6}
